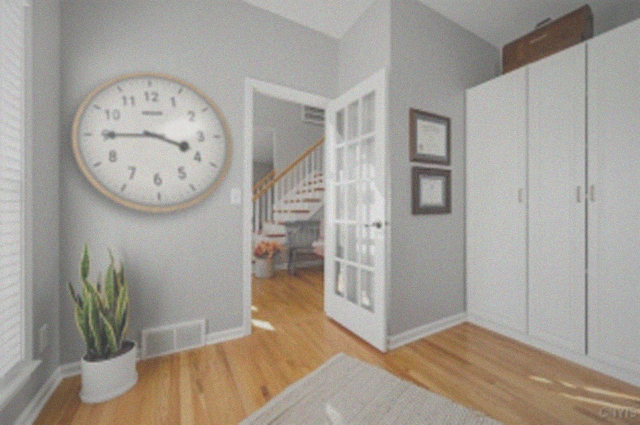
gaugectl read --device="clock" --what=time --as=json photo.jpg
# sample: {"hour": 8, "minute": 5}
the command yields {"hour": 3, "minute": 45}
